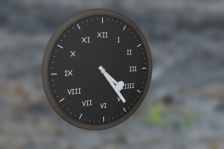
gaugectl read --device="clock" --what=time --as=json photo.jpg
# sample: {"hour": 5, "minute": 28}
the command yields {"hour": 4, "minute": 24}
